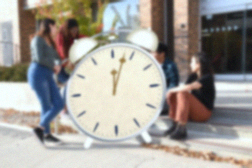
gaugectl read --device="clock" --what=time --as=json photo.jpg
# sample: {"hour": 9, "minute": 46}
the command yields {"hour": 12, "minute": 3}
